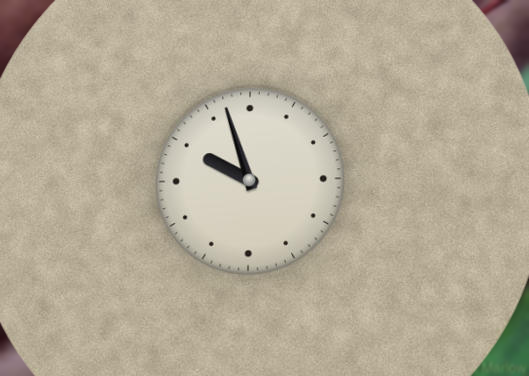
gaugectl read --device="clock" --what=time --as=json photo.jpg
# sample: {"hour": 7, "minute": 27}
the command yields {"hour": 9, "minute": 57}
